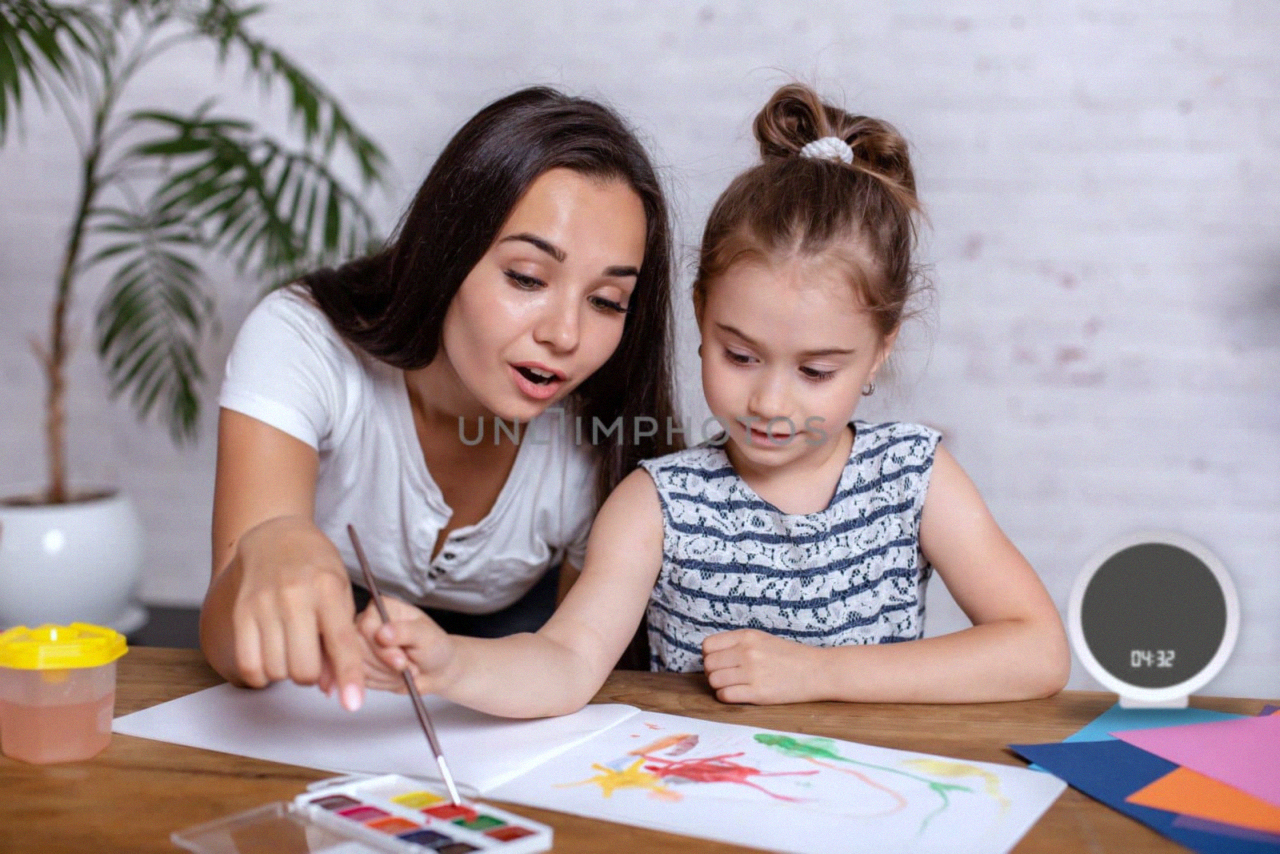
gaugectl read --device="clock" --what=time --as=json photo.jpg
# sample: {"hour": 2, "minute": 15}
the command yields {"hour": 4, "minute": 32}
